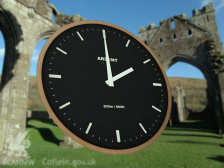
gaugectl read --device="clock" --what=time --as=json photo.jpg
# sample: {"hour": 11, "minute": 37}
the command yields {"hour": 2, "minute": 0}
